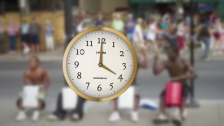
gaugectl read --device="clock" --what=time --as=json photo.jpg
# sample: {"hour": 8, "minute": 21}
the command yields {"hour": 4, "minute": 0}
